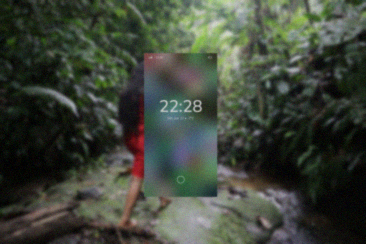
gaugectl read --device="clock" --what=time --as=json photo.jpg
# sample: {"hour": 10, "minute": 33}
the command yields {"hour": 22, "minute": 28}
